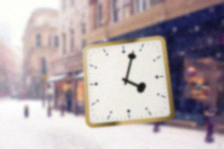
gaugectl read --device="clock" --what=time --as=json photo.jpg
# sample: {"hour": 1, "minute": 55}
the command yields {"hour": 4, "minute": 3}
